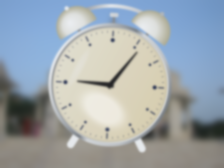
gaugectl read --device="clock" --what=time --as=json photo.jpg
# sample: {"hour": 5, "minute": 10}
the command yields {"hour": 9, "minute": 6}
